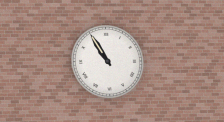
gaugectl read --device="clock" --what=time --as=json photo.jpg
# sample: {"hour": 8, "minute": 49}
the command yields {"hour": 10, "minute": 55}
